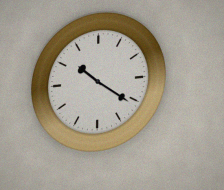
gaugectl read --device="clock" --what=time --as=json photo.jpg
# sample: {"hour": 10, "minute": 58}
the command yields {"hour": 10, "minute": 21}
